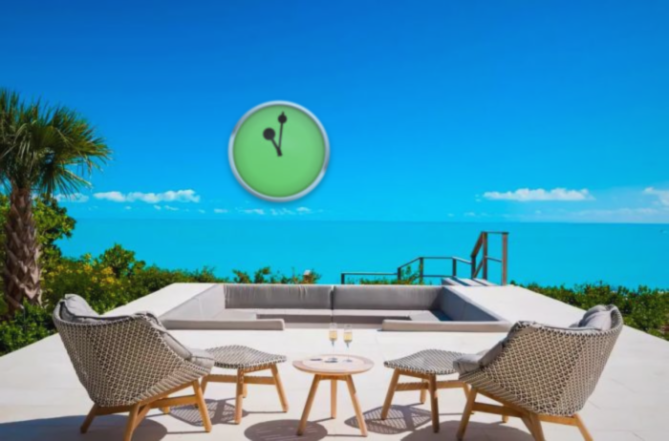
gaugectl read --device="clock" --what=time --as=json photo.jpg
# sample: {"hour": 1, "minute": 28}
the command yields {"hour": 11, "minute": 1}
